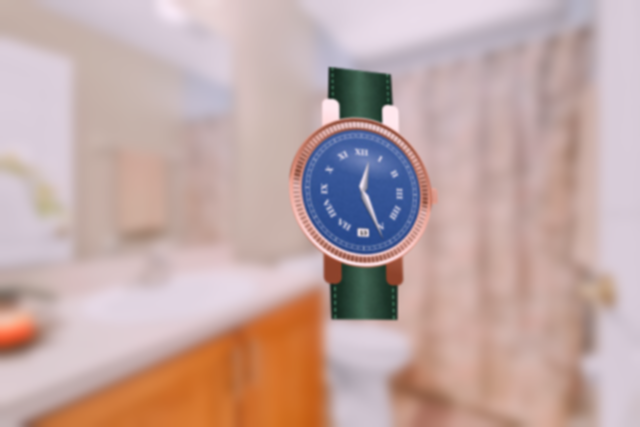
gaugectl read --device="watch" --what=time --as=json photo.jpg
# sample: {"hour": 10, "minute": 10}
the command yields {"hour": 12, "minute": 26}
